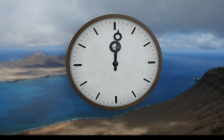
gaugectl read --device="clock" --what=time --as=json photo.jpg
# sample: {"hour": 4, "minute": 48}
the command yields {"hour": 12, "minute": 1}
